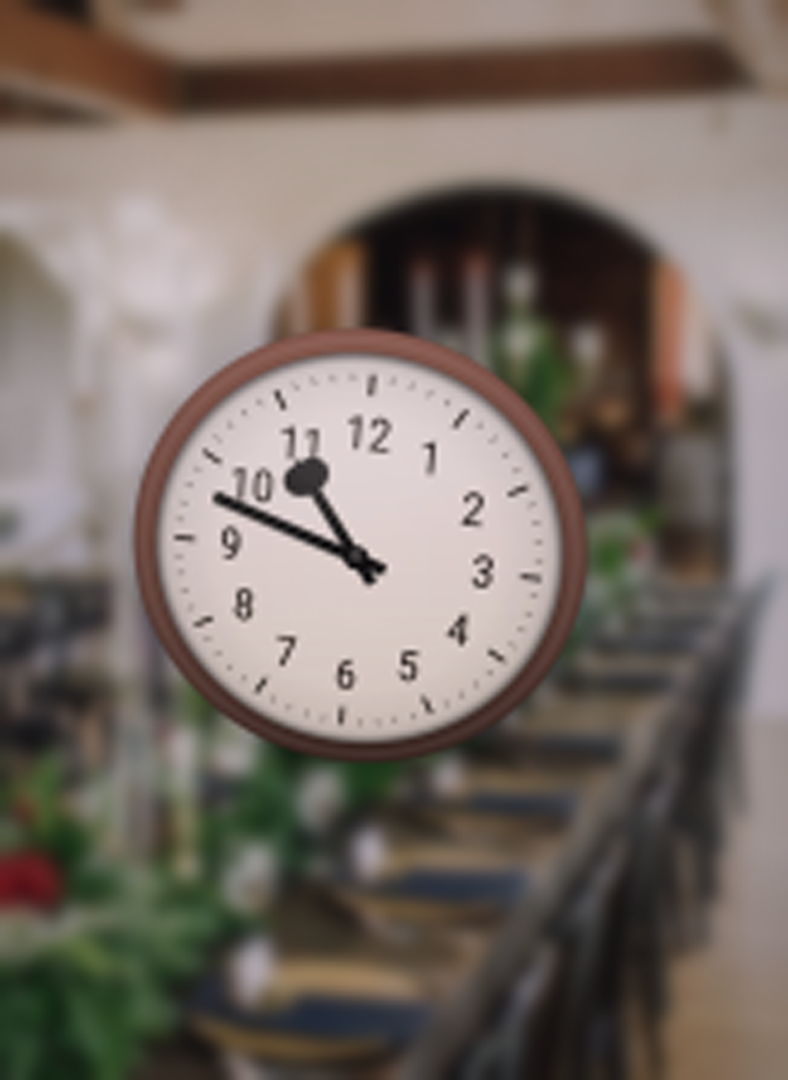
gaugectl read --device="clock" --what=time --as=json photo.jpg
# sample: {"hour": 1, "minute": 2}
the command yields {"hour": 10, "minute": 48}
